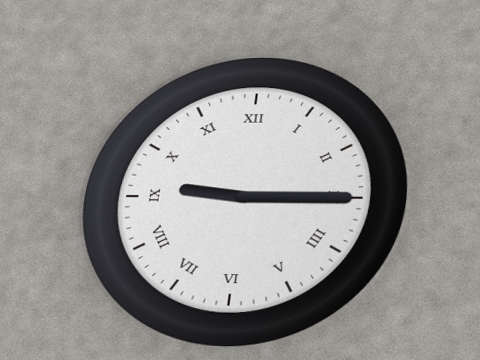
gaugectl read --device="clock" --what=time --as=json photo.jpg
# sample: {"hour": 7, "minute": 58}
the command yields {"hour": 9, "minute": 15}
